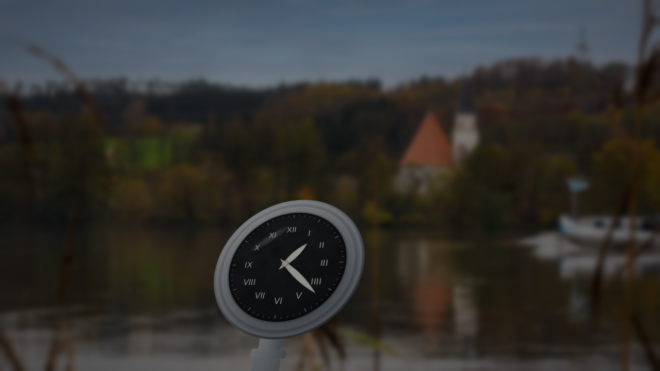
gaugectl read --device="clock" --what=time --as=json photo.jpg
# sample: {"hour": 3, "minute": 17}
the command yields {"hour": 1, "minute": 22}
